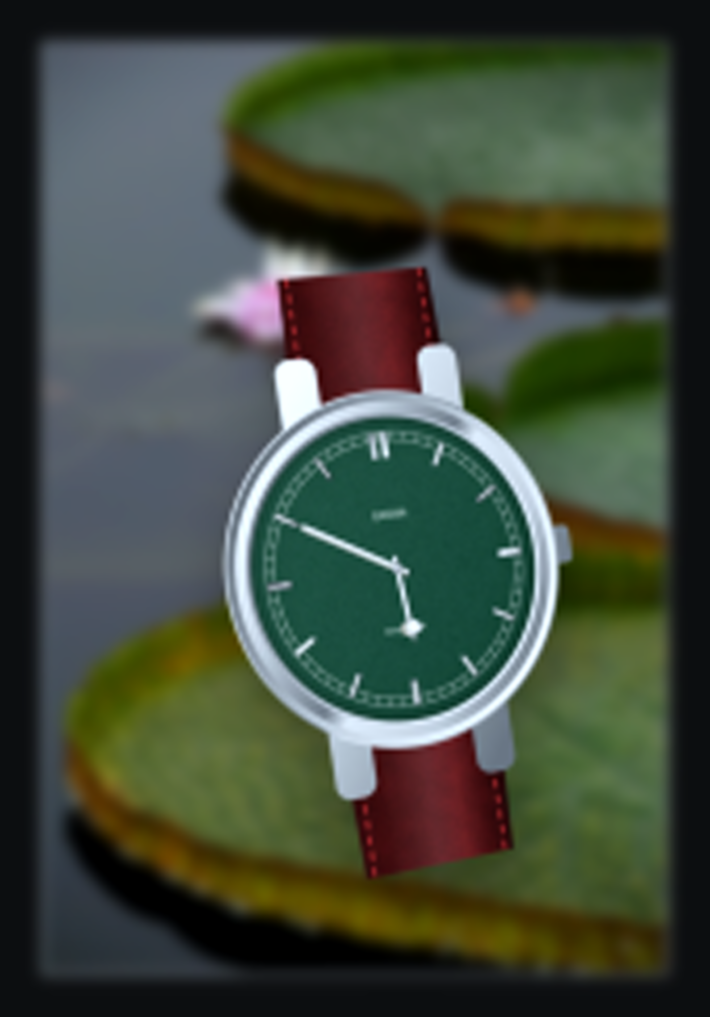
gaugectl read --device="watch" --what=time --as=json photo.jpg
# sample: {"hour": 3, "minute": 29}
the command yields {"hour": 5, "minute": 50}
